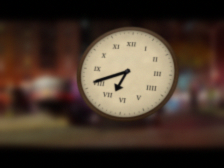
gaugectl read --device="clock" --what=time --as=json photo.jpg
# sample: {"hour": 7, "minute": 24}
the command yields {"hour": 6, "minute": 41}
